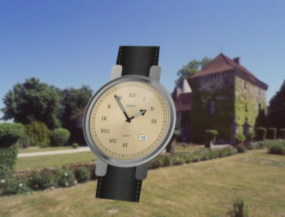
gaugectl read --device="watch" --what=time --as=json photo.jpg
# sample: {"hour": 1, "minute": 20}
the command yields {"hour": 1, "minute": 54}
